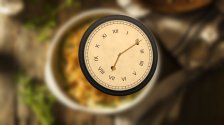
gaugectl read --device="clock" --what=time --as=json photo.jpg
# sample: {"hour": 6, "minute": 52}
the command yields {"hour": 7, "minute": 11}
